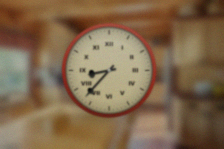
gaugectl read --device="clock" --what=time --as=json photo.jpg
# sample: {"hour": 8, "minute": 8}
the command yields {"hour": 8, "minute": 37}
